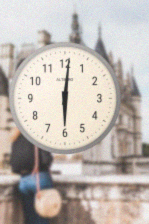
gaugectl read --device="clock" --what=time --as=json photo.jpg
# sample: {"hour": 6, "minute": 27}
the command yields {"hour": 6, "minute": 1}
